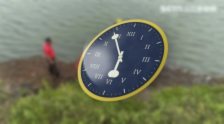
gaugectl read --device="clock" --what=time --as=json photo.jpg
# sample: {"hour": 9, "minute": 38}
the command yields {"hour": 5, "minute": 54}
